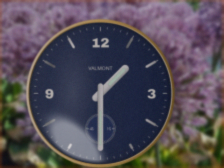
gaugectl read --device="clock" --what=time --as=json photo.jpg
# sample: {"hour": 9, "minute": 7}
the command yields {"hour": 1, "minute": 30}
